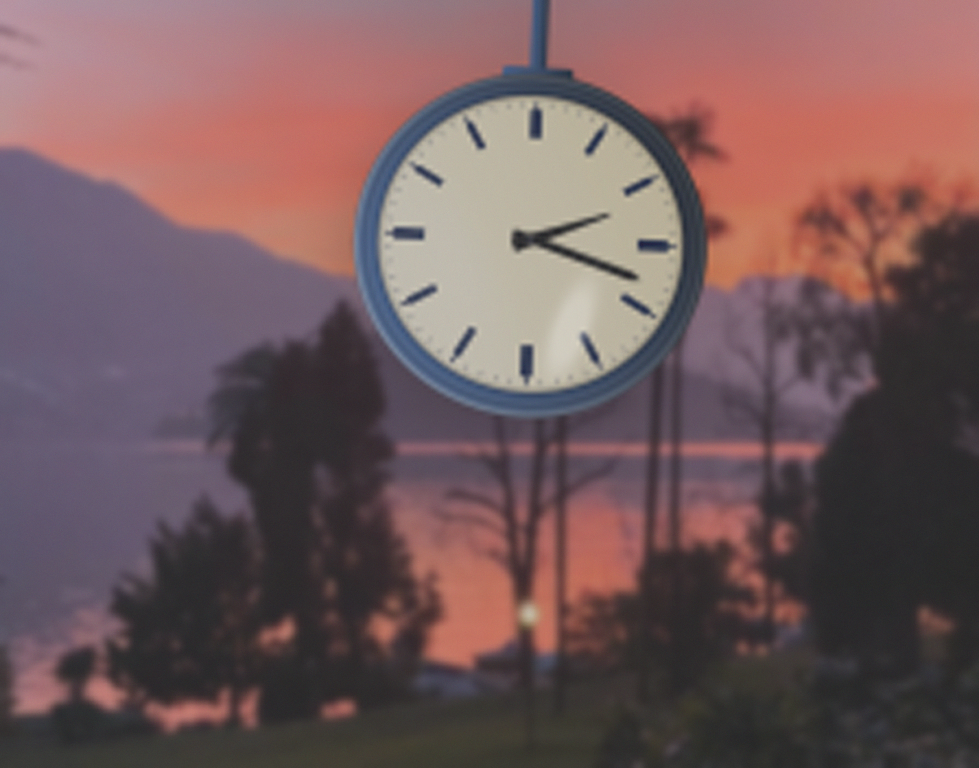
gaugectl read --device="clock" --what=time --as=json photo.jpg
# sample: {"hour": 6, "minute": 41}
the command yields {"hour": 2, "minute": 18}
